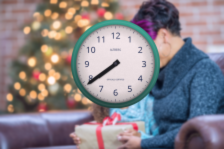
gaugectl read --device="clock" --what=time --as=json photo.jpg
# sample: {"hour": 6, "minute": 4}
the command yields {"hour": 7, "minute": 39}
